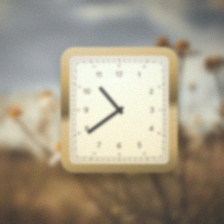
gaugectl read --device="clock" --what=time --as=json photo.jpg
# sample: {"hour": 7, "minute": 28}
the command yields {"hour": 10, "minute": 39}
